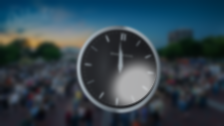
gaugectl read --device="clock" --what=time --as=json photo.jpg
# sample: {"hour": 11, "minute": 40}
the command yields {"hour": 11, "minute": 59}
